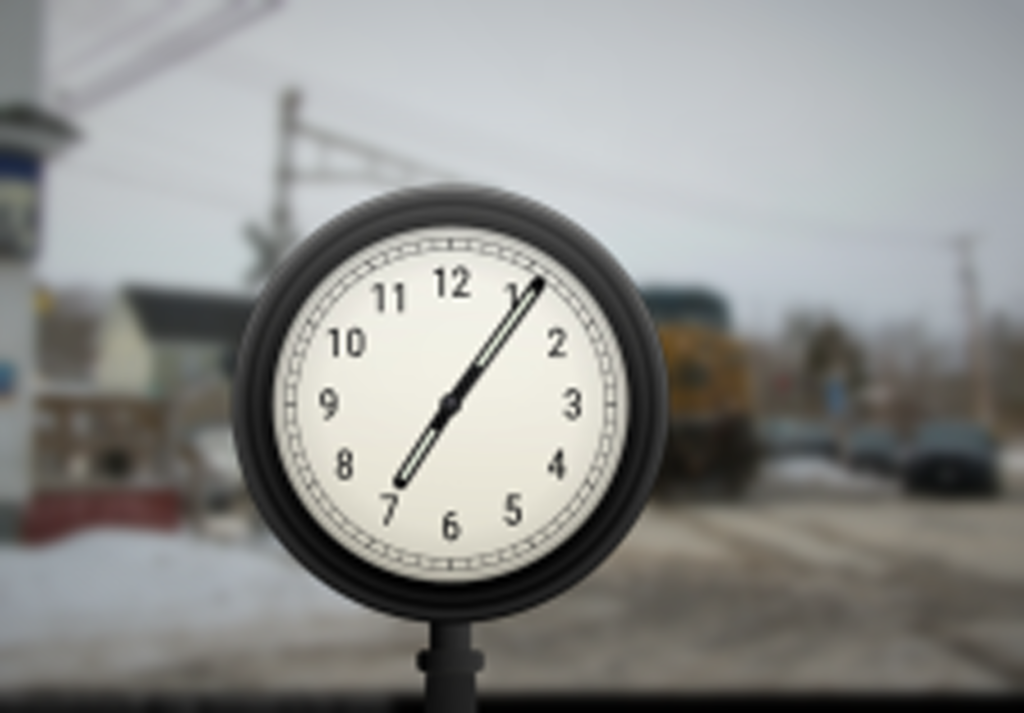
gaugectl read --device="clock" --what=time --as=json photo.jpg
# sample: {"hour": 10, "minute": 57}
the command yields {"hour": 7, "minute": 6}
